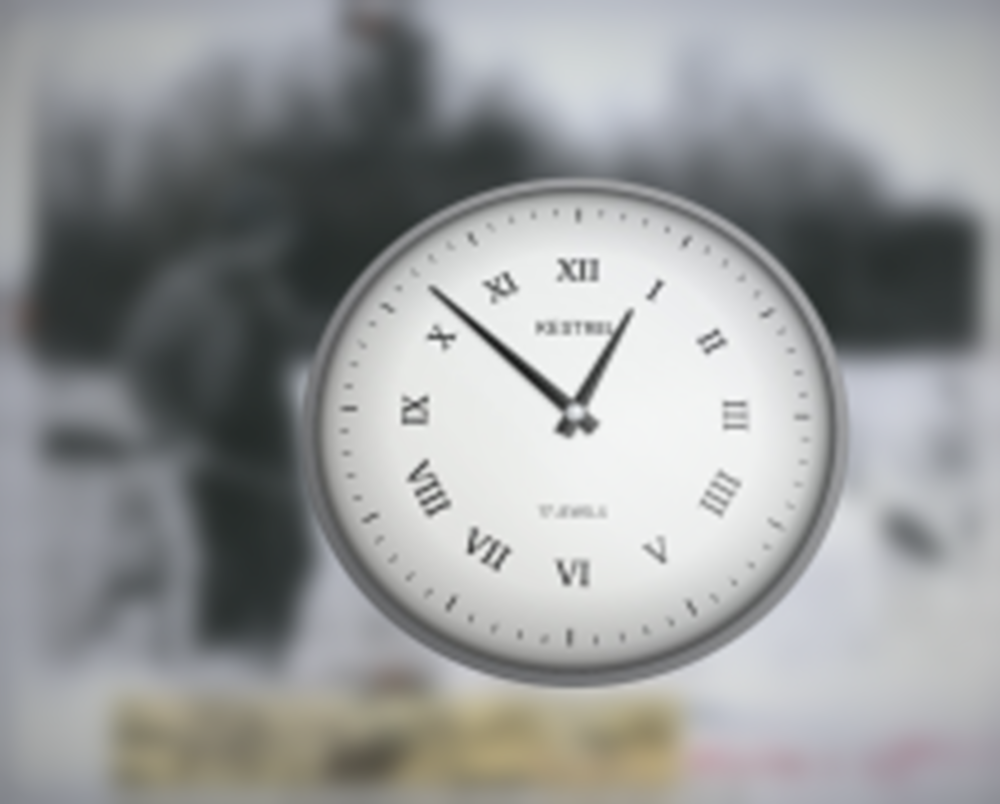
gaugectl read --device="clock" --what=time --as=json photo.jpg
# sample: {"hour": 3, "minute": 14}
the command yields {"hour": 12, "minute": 52}
